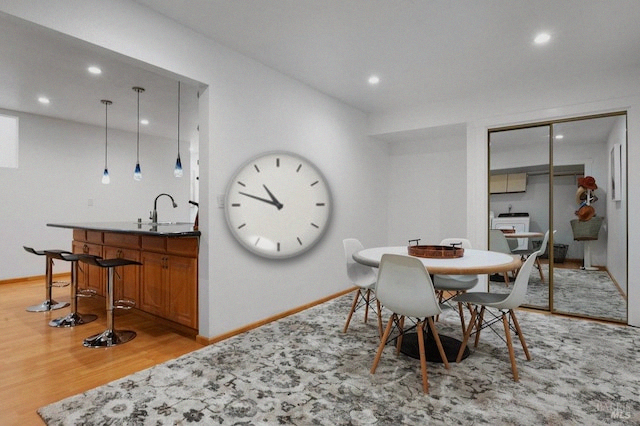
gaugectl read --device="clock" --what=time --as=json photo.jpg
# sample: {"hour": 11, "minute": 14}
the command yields {"hour": 10, "minute": 48}
